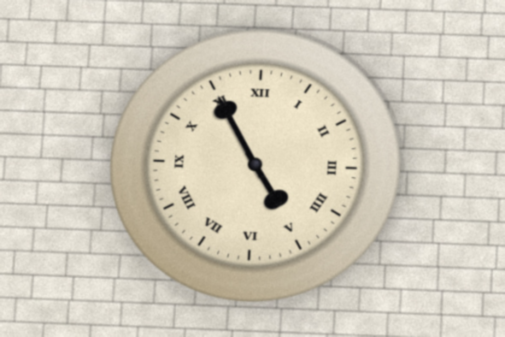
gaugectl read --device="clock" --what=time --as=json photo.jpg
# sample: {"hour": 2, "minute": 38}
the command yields {"hour": 4, "minute": 55}
